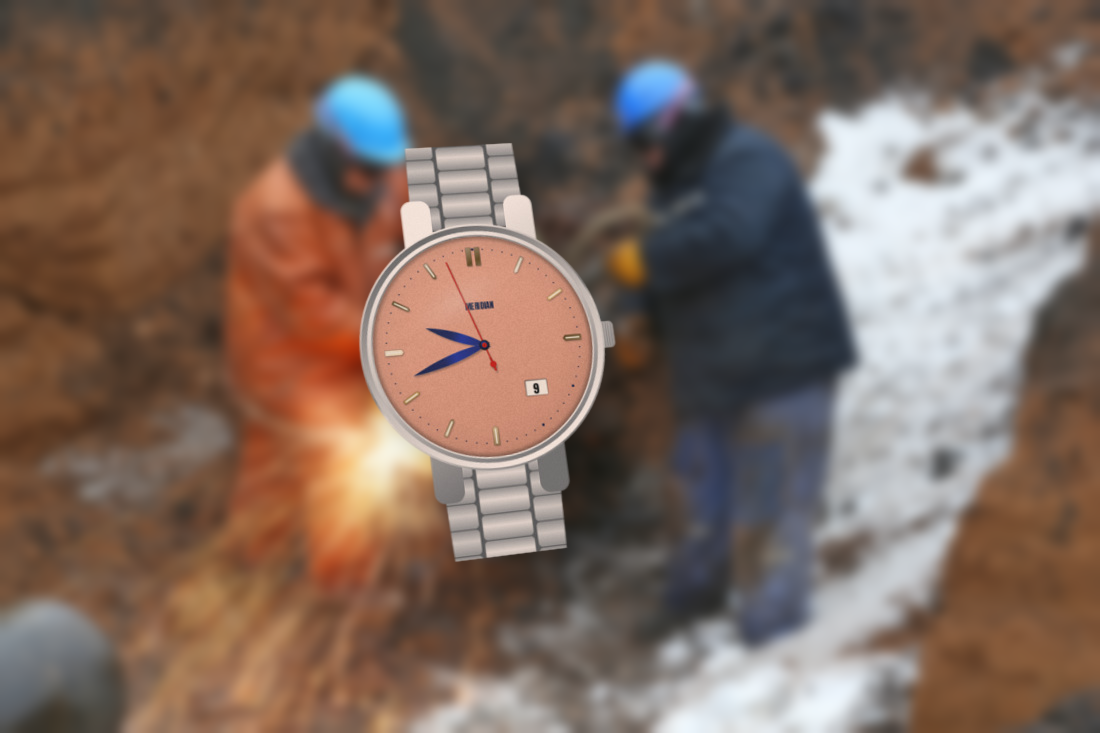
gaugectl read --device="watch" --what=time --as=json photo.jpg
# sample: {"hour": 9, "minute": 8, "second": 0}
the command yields {"hour": 9, "minute": 41, "second": 57}
